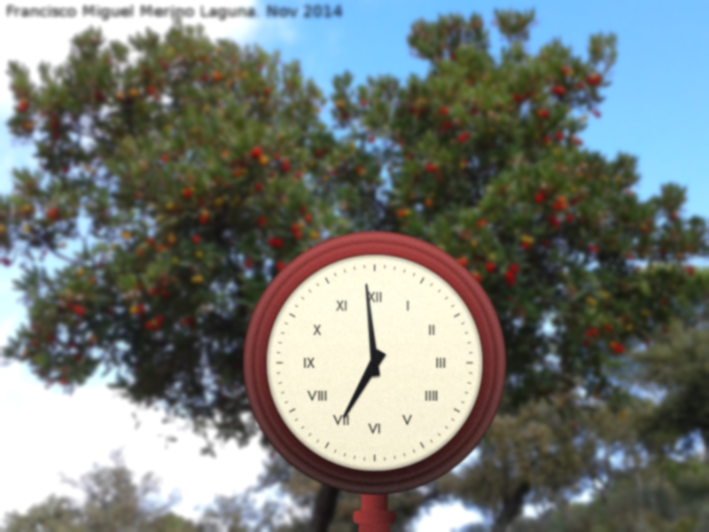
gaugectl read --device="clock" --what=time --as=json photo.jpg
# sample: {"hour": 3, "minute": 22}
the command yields {"hour": 6, "minute": 59}
